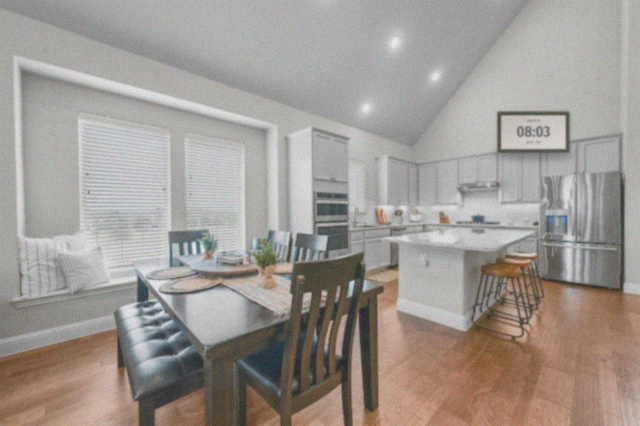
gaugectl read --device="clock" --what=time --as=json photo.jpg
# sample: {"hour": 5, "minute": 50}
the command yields {"hour": 8, "minute": 3}
